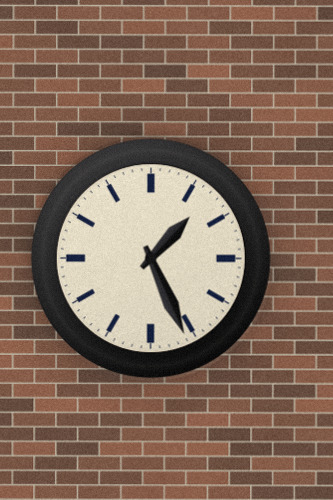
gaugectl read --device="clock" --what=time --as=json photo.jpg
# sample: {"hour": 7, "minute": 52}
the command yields {"hour": 1, "minute": 26}
